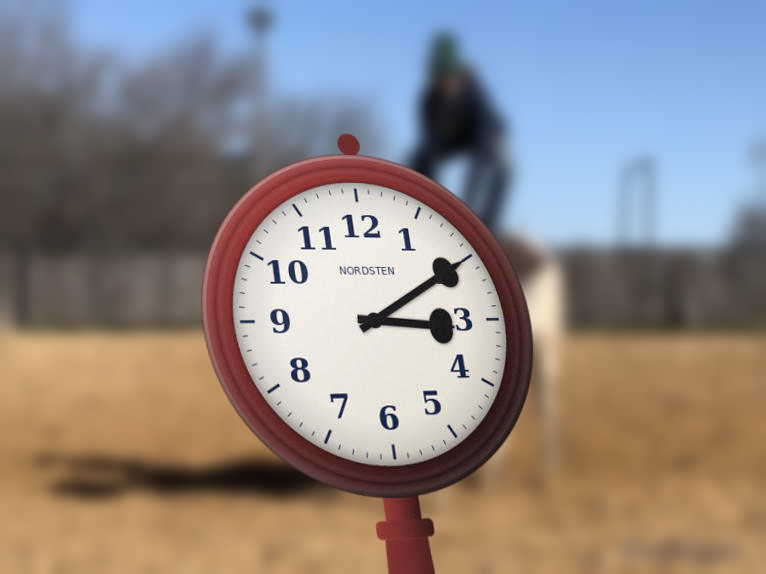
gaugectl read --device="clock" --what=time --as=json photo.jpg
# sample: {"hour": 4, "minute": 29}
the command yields {"hour": 3, "minute": 10}
